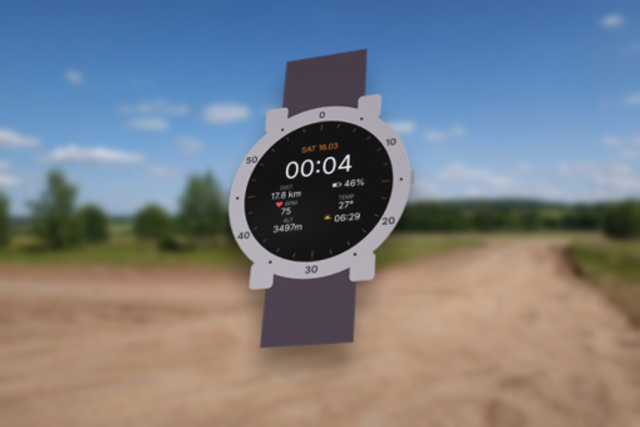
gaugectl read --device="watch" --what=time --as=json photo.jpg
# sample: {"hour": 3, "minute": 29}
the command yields {"hour": 0, "minute": 4}
